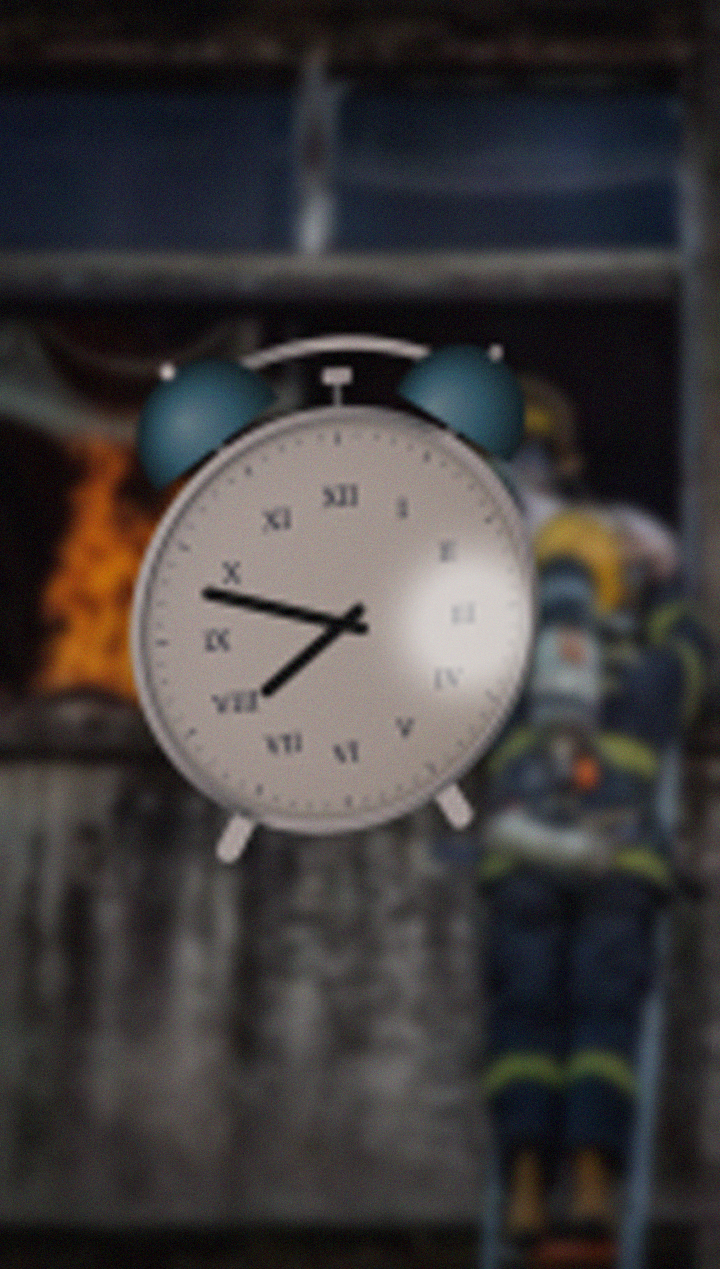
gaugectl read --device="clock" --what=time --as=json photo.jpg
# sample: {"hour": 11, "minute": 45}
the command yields {"hour": 7, "minute": 48}
